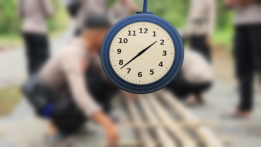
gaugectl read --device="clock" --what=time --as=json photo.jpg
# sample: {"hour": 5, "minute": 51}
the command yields {"hour": 1, "minute": 38}
